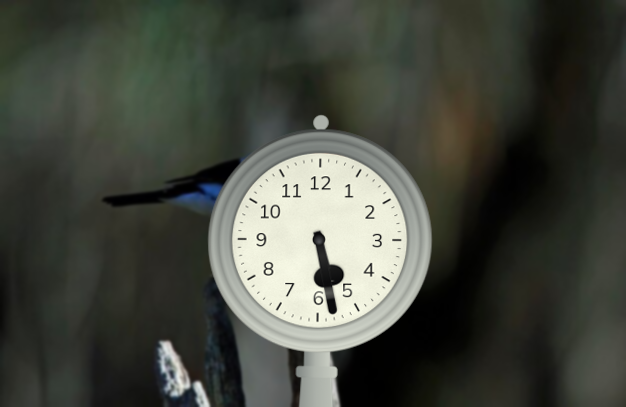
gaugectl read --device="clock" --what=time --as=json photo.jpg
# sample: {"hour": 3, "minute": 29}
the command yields {"hour": 5, "minute": 28}
